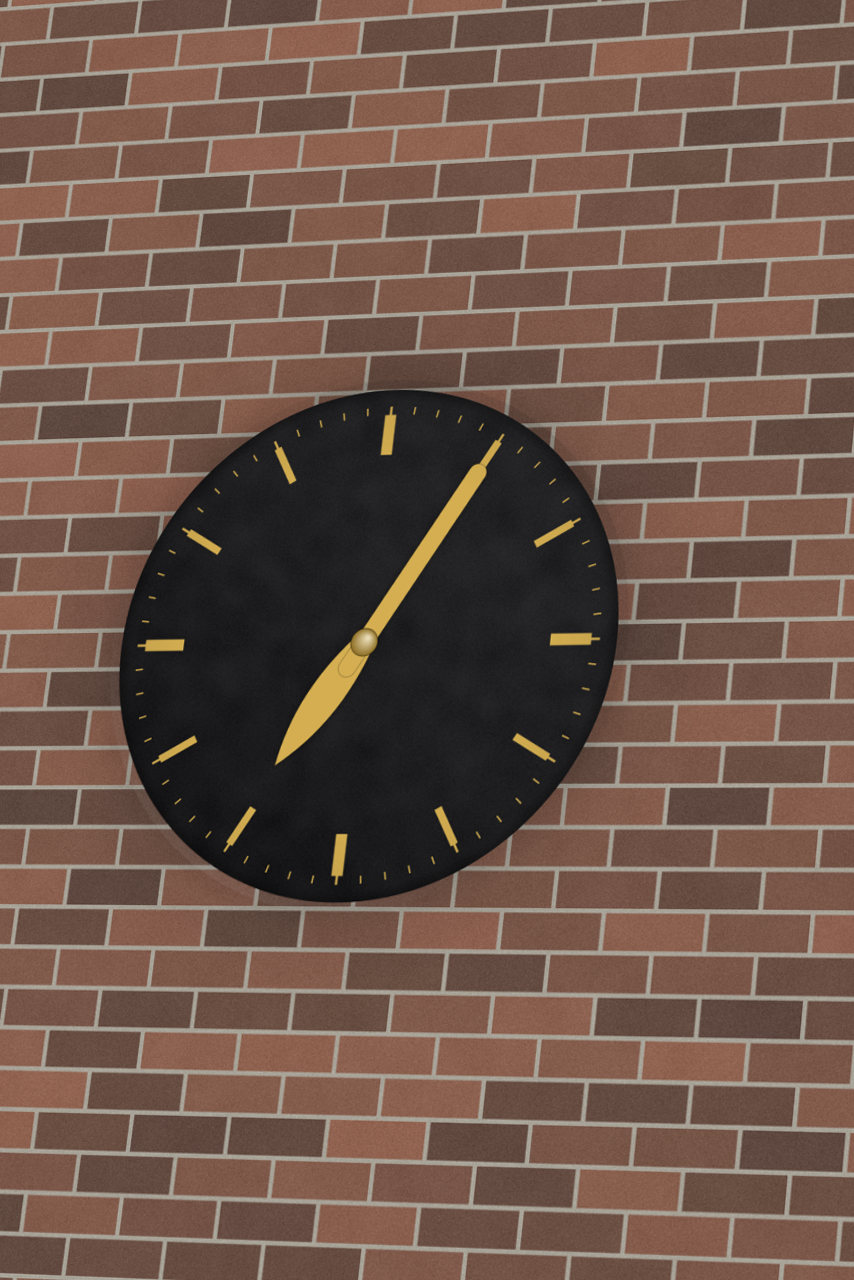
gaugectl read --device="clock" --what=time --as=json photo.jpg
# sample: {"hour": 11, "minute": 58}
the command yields {"hour": 7, "minute": 5}
